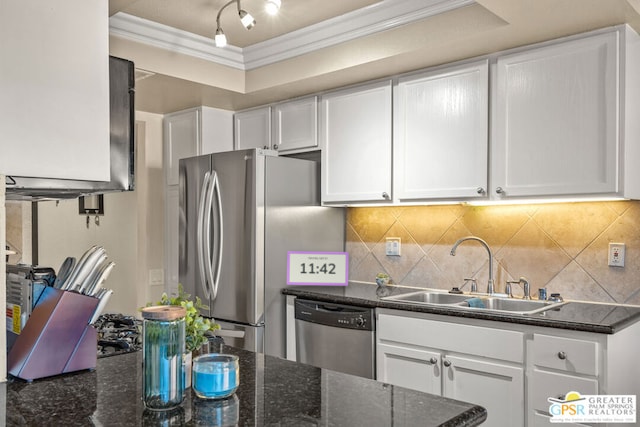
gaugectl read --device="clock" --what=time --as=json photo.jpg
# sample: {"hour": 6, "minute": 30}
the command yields {"hour": 11, "minute": 42}
